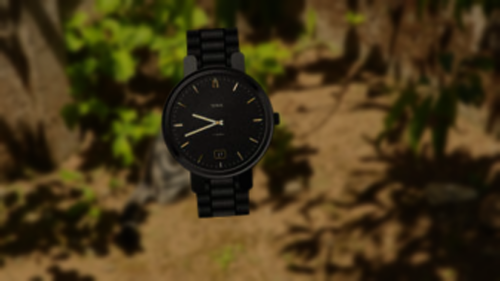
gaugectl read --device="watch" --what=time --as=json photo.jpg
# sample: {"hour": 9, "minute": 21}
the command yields {"hour": 9, "minute": 42}
